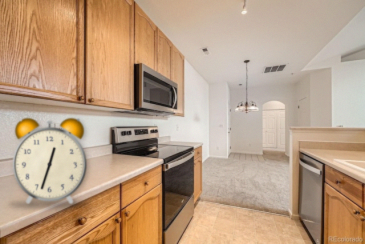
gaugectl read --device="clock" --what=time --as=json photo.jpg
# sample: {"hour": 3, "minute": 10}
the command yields {"hour": 12, "minute": 33}
